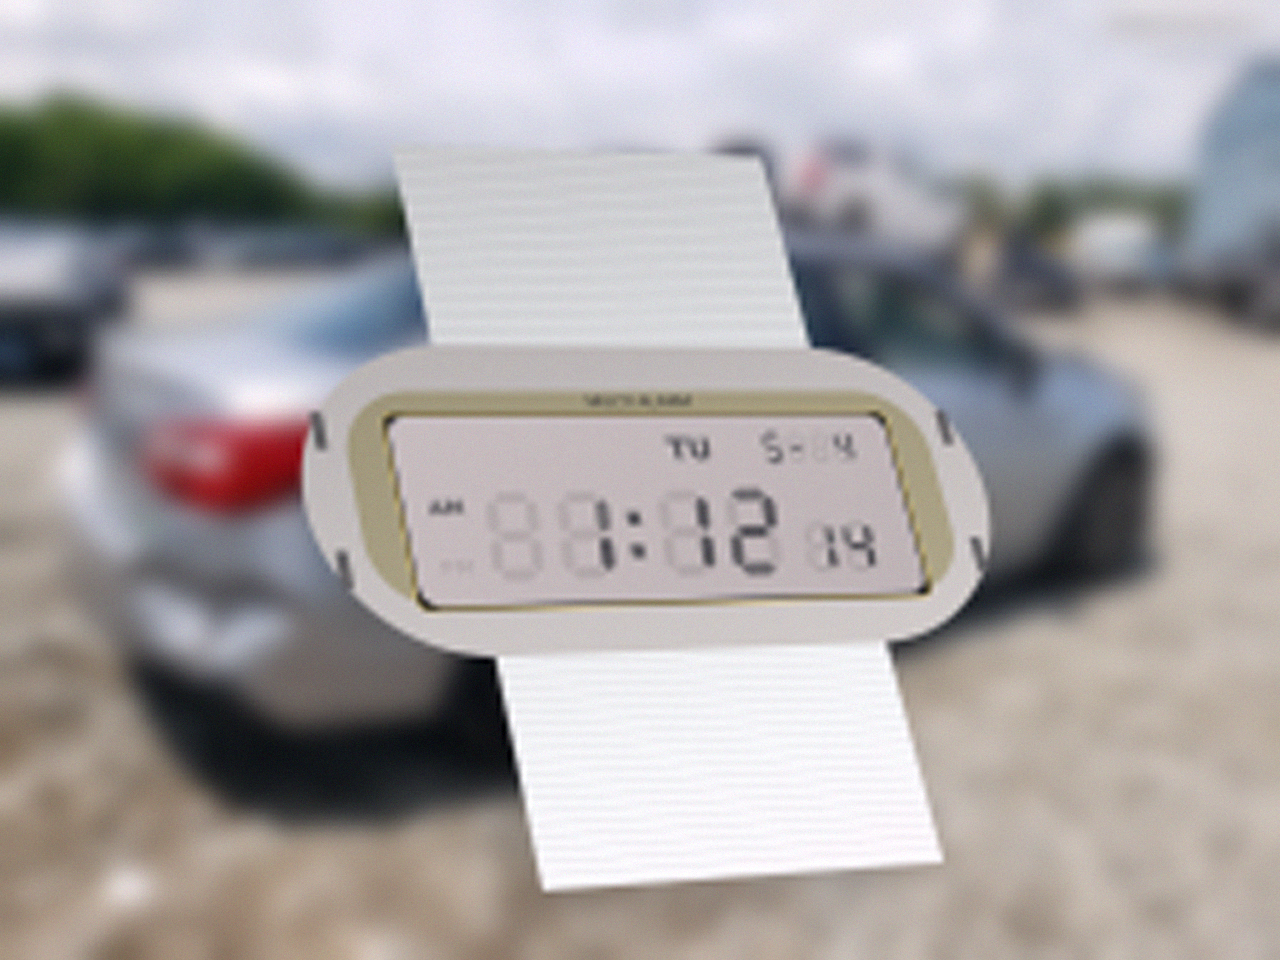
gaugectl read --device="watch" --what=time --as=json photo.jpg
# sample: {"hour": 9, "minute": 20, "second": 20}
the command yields {"hour": 1, "minute": 12, "second": 14}
